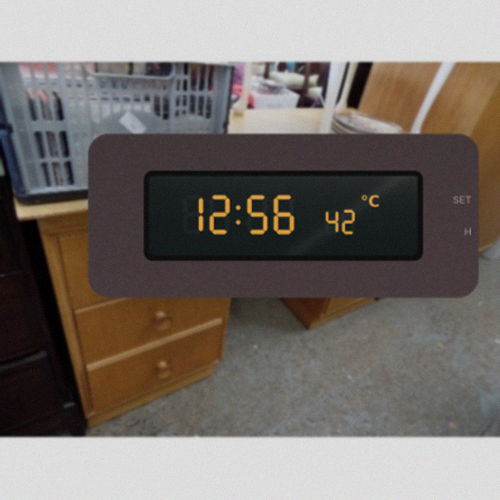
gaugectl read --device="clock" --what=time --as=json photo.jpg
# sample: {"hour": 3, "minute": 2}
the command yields {"hour": 12, "minute": 56}
